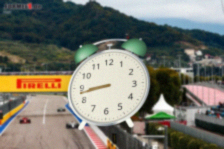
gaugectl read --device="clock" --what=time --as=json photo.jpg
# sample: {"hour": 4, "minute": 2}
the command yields {"hour": 8, "minute": 43}
